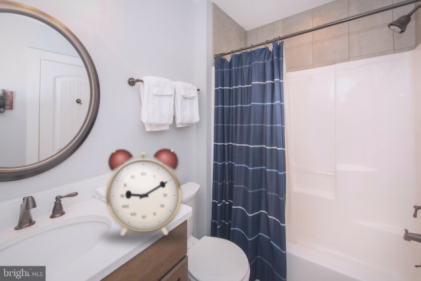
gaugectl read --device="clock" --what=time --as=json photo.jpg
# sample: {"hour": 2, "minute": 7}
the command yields {"hour": 9, "minute": 10}
